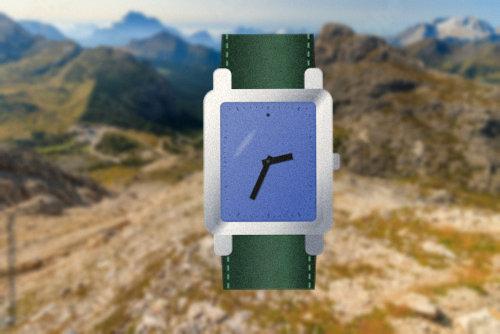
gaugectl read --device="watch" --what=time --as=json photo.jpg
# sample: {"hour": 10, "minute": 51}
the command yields {"hour": 2, "minute": 34}
